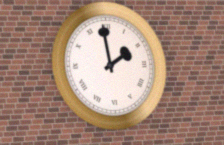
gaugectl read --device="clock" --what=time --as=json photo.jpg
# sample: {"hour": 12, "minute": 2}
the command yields {"hour": 1, "minute": 59}
